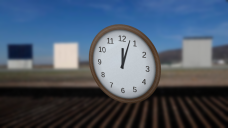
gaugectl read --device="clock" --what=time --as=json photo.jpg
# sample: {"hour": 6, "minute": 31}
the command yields {"hour": 12, "minute": 3}
